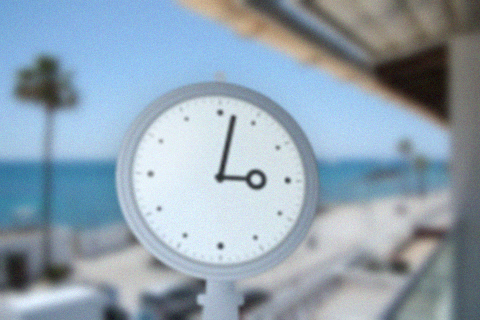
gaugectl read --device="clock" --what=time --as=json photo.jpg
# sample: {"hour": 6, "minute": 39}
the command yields {"hour": 3, "minute": 2}
